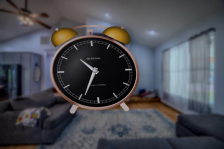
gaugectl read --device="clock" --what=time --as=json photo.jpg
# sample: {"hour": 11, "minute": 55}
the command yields {"hour": 10, "minute": 34}
